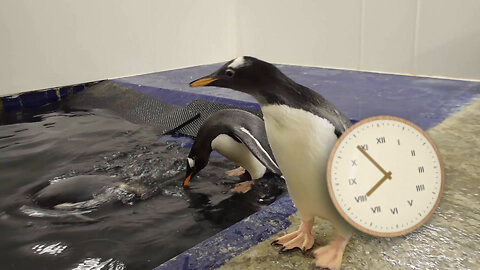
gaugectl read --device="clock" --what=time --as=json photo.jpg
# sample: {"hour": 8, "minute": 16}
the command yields {"hour": 7, "minute": 54}
